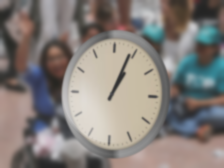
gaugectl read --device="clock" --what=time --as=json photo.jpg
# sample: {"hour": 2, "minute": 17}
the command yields {"hour": 1, "minute": 4}
